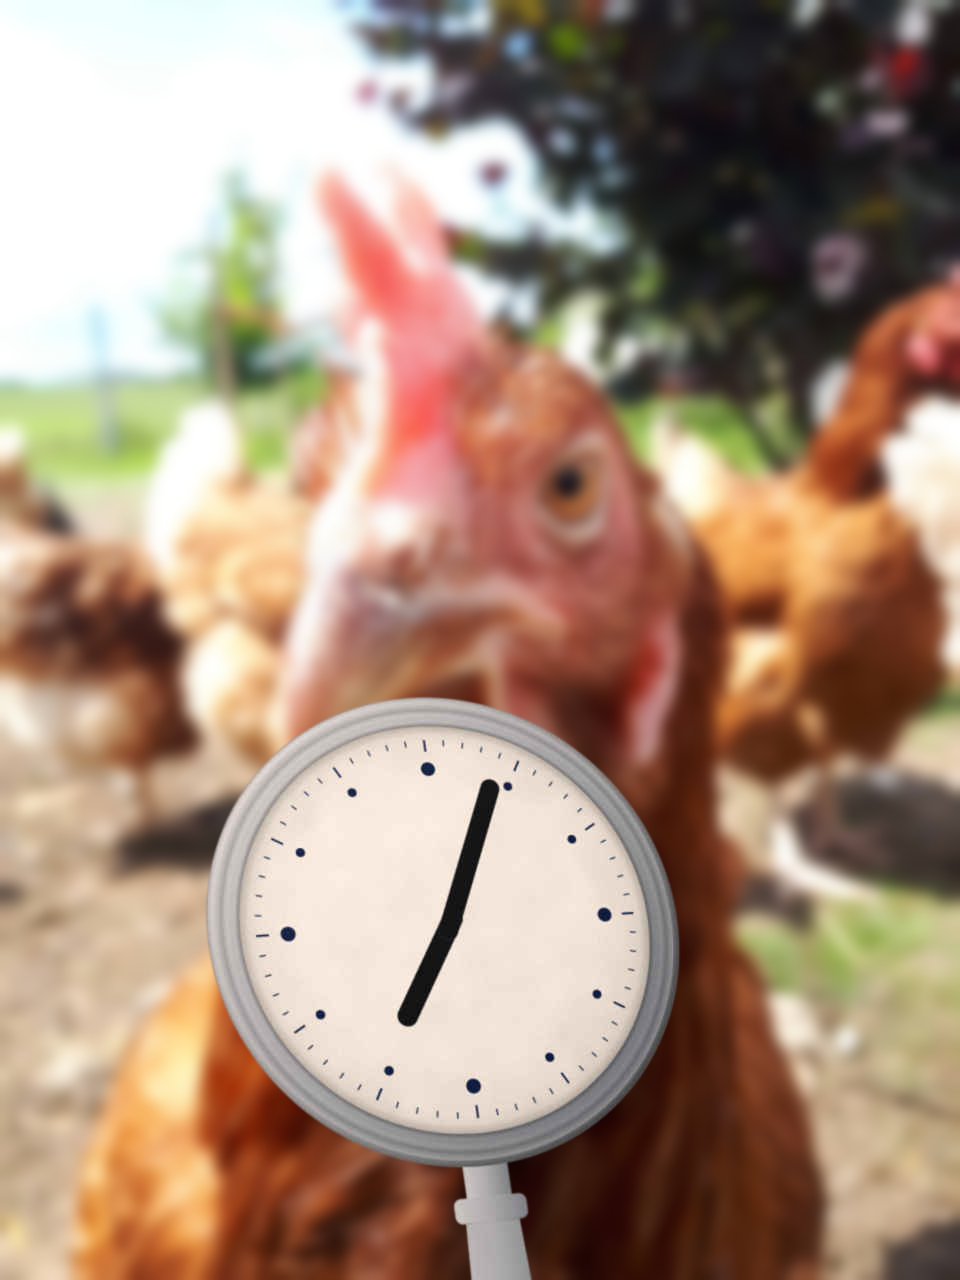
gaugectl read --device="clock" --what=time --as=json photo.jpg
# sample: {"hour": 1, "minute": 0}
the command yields {"hour": 7, "minute": 4}
